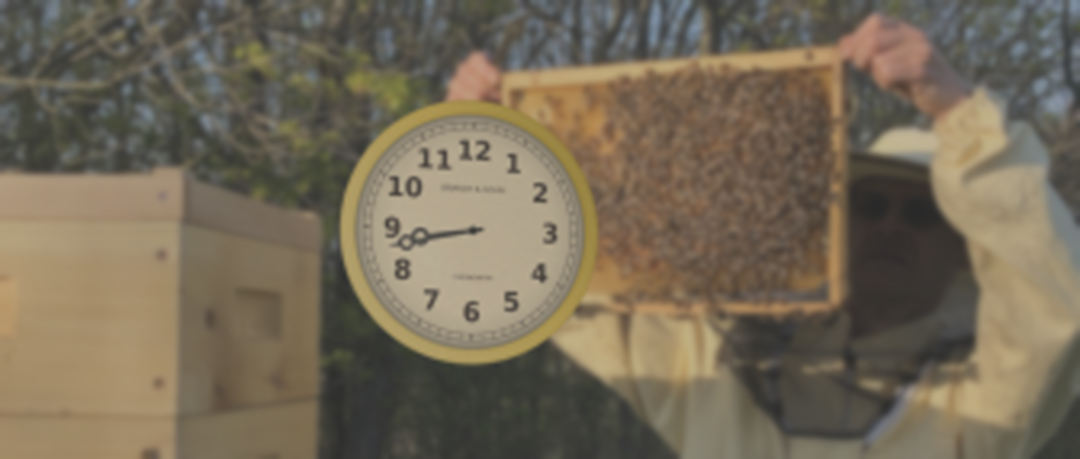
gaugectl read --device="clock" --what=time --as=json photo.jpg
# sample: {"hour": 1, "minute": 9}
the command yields {"hour": 8, "minute": 43}
